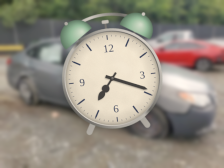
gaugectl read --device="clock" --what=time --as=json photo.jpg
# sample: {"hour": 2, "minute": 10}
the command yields {"hour": 7, "minute": 19}
